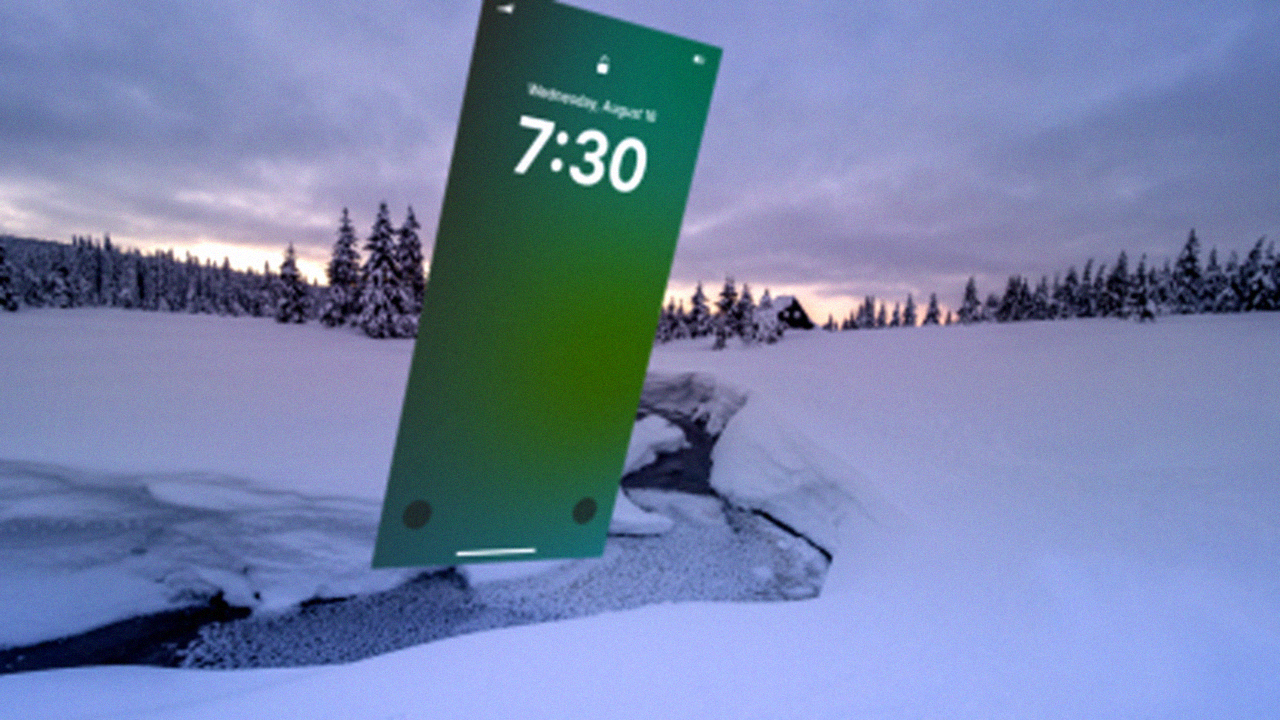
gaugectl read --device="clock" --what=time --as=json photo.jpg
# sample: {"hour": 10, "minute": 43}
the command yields {"hour": 7, "minute": 30}
